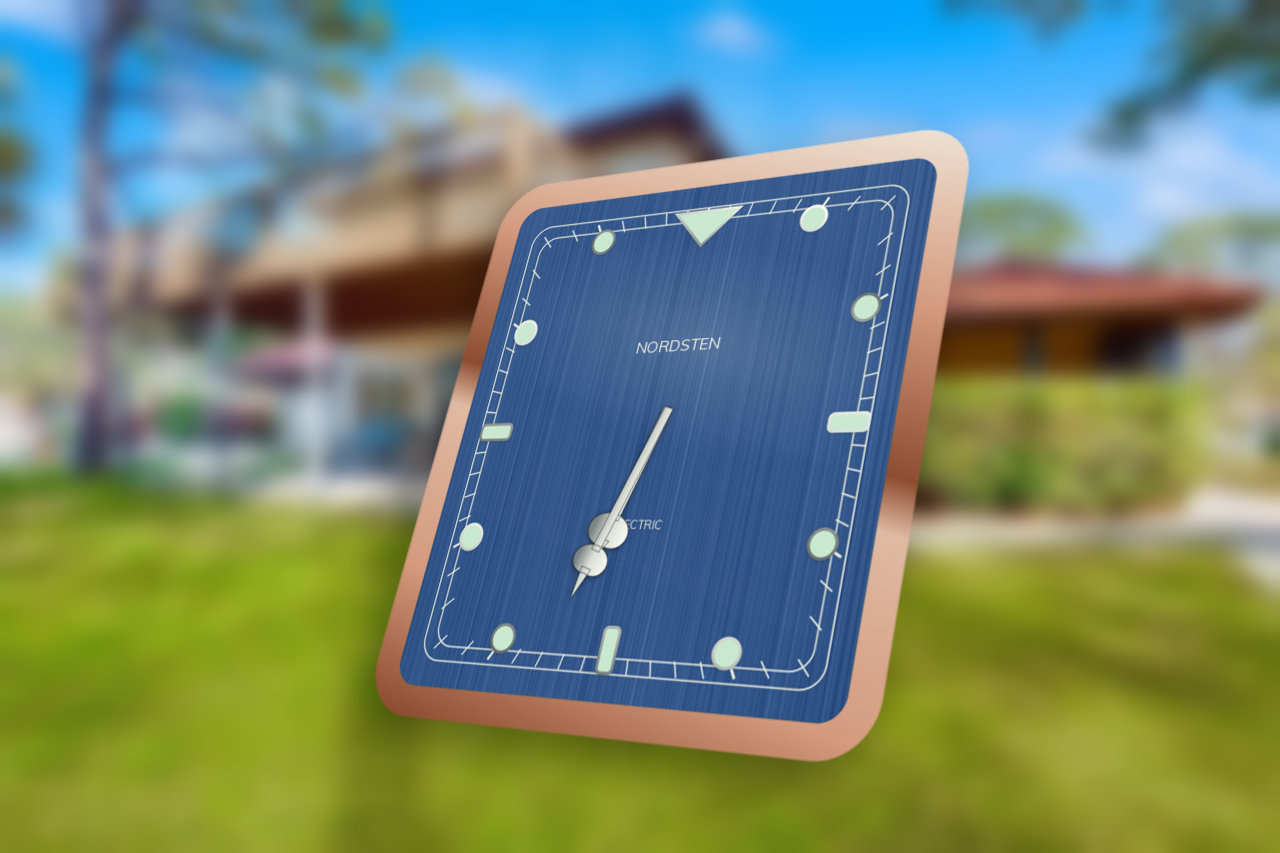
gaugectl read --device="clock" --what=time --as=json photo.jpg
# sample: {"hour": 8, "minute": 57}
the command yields {"hour": 6, "minute": 33}
